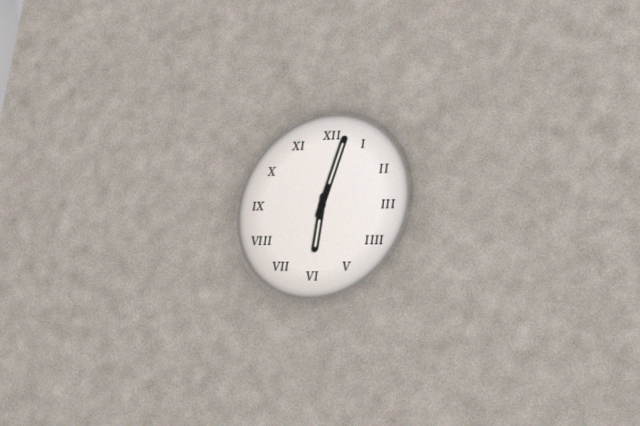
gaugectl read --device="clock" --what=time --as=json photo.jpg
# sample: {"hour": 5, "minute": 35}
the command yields {"hour": 6, "minute": 2}
